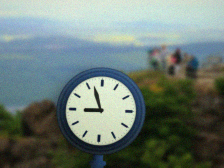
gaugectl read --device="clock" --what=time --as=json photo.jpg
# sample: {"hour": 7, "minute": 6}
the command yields {"hour": 8, "minute": 57}
